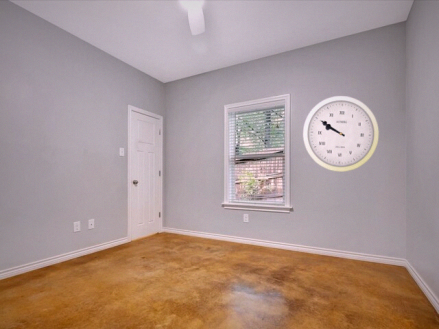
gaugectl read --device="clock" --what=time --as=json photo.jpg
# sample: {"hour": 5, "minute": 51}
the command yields {"hour": 9, "minute": 50}
